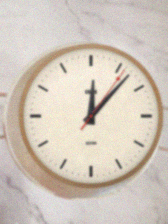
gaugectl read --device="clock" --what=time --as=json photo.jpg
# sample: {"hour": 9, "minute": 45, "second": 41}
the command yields {"hour": 12, "minute": 7, "second": 6}
